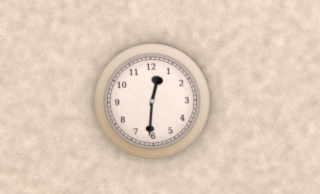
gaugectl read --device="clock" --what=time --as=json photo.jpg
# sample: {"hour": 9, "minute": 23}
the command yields {"hour": 12, "minute": 31}
